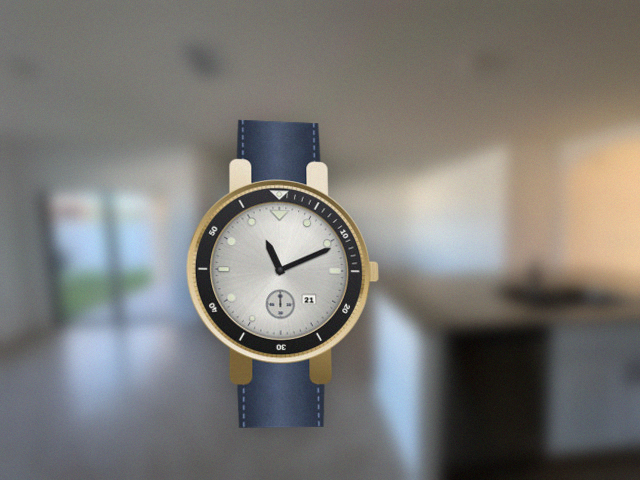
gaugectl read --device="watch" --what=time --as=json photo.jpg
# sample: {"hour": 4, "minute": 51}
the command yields {"hour": 11, "minute": 11}
